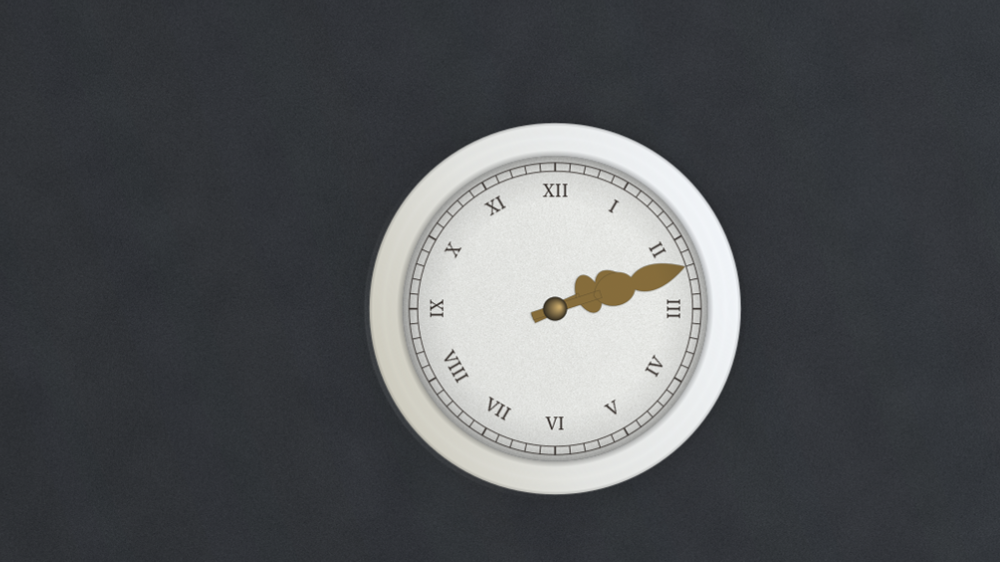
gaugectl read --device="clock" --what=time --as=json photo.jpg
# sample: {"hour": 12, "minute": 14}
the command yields {"hour": 2, "minute": 12}
